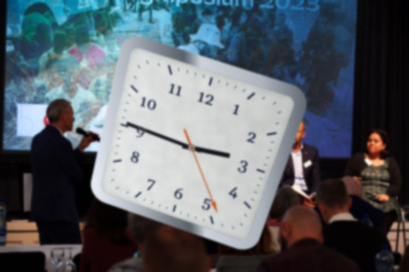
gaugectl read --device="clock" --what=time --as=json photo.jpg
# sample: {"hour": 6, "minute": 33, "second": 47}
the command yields {"hour": 2, "minute": 45, "second": 24}
